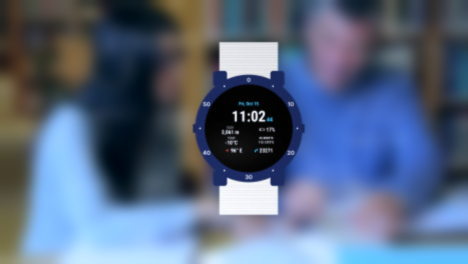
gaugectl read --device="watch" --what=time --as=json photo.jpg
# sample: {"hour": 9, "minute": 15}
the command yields {"hour": 11, "minute": 2}
